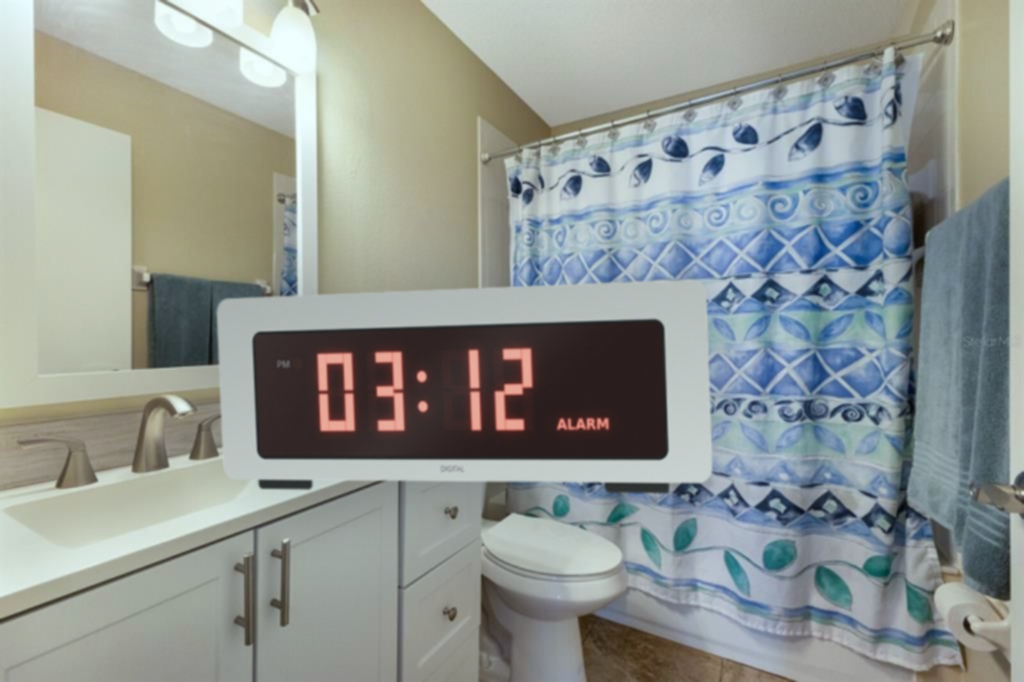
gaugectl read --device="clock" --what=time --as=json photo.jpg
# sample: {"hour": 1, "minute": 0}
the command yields {"hour": 3, "minute": 12}
